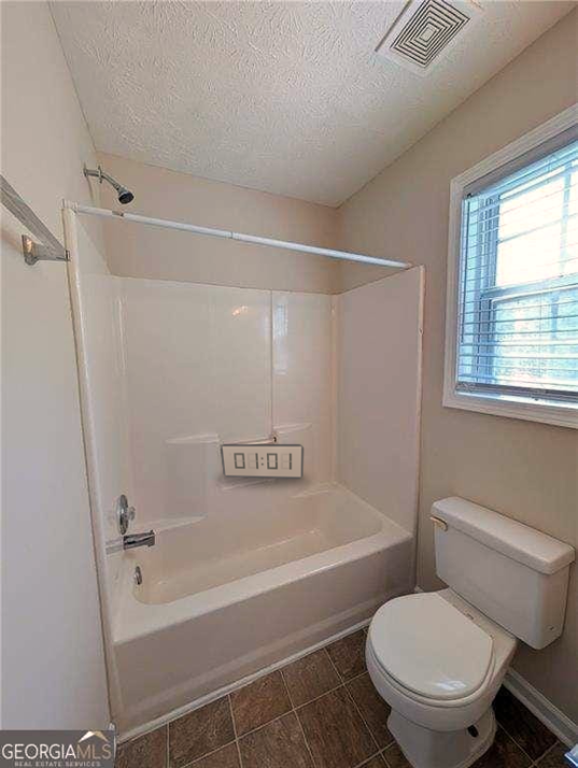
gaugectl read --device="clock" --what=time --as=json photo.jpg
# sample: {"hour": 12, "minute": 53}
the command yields {"hour": 1, "minute": 1}
